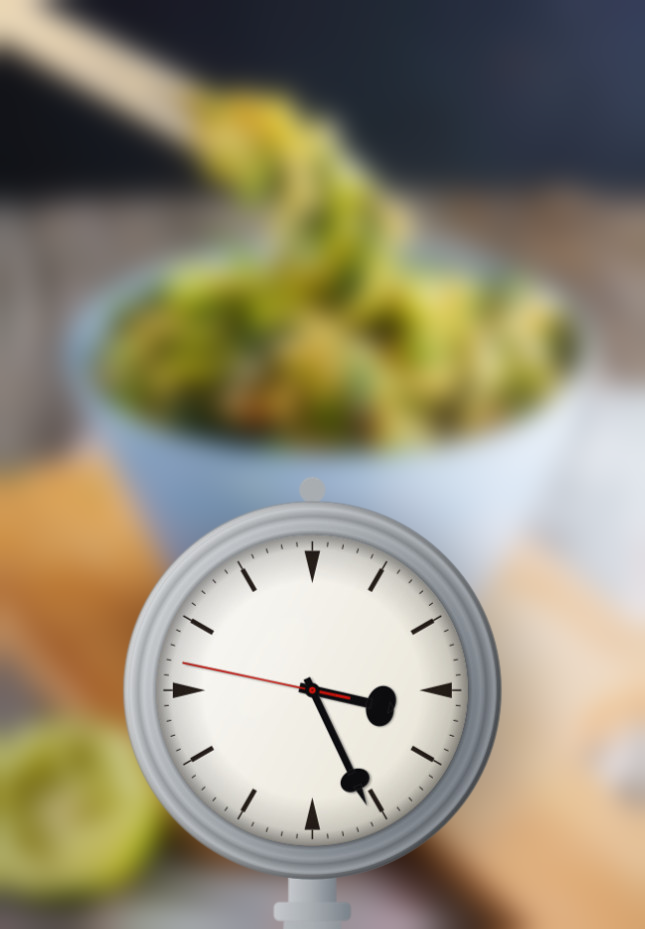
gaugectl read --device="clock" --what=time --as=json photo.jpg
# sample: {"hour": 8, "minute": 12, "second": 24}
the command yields {"hour": 3, "minute": 25, "second": 47}
